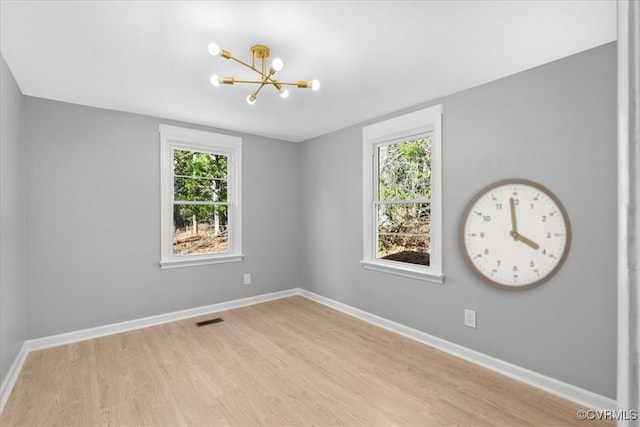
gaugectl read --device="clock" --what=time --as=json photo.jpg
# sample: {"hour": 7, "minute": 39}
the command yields {"hour": 3, "minute": 59}
